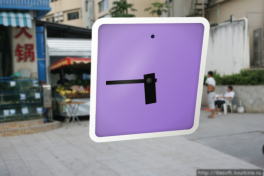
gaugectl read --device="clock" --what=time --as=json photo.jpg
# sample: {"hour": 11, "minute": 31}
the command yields {"hour": 5, "minute": 45}
